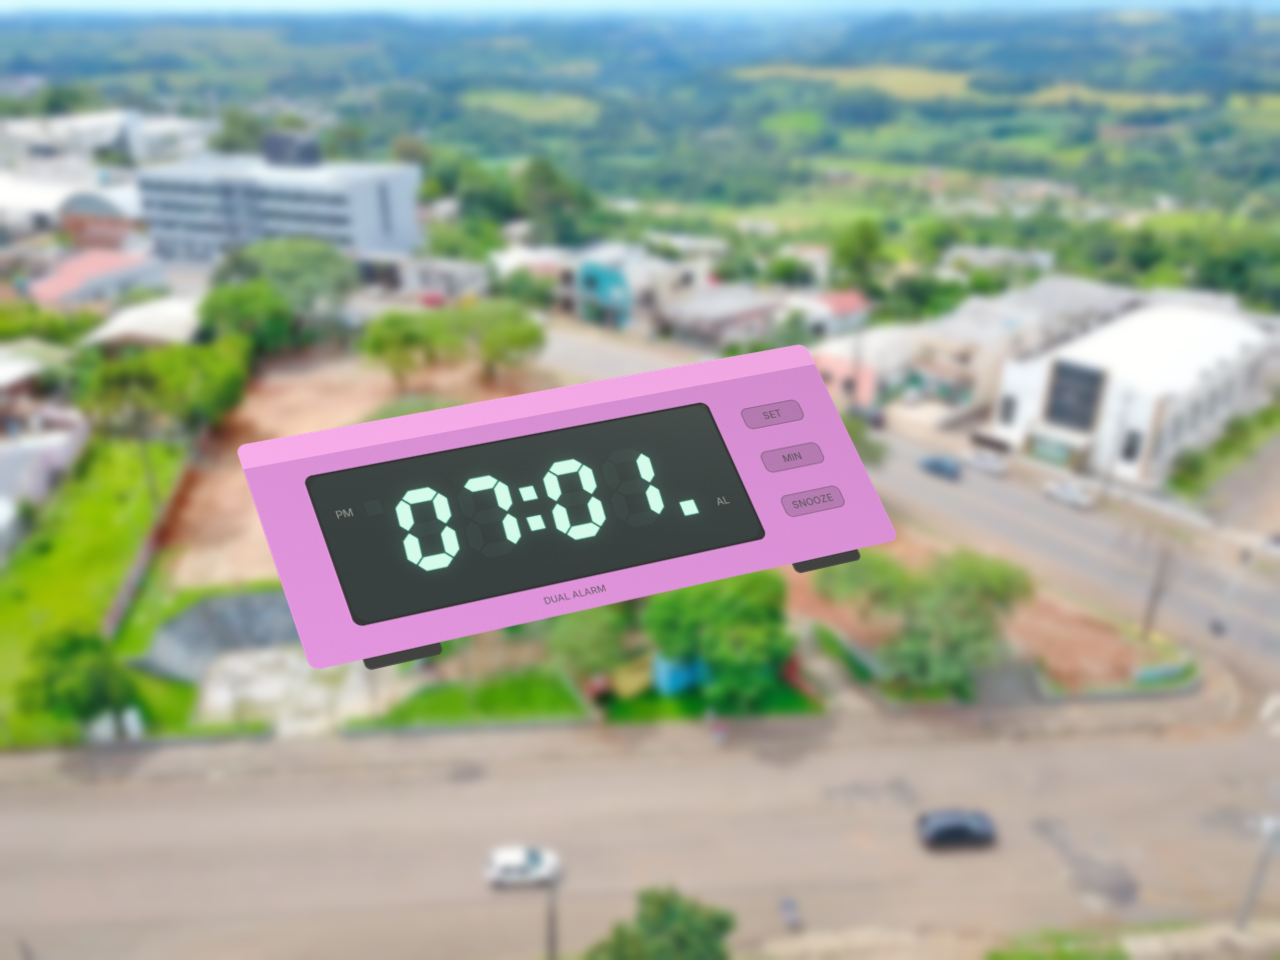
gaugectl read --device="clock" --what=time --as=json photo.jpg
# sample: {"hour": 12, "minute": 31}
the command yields {"hour": 7, "minute": 1}
